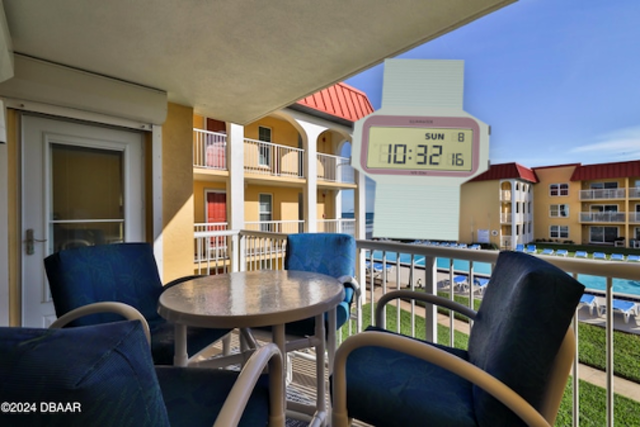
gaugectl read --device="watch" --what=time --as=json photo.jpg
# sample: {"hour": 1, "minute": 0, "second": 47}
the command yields {"hour": 10, "minute": 32, "second": 16}
